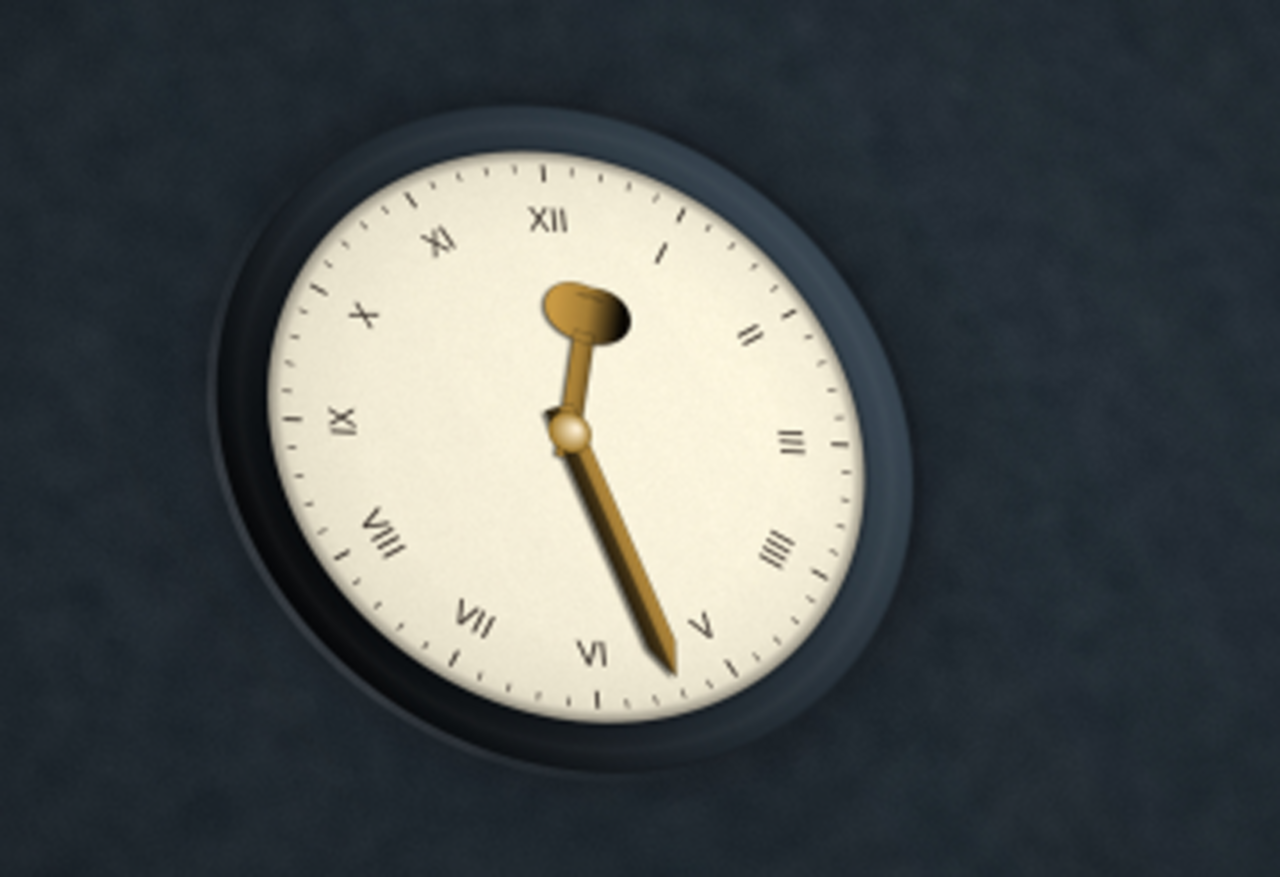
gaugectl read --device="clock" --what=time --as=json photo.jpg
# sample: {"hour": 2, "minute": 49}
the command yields {"hour": 12, "minute": 27}
